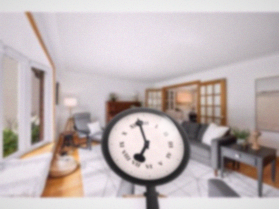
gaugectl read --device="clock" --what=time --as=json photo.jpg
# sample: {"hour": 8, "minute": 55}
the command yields {"hour": 6, "minute": 58}
